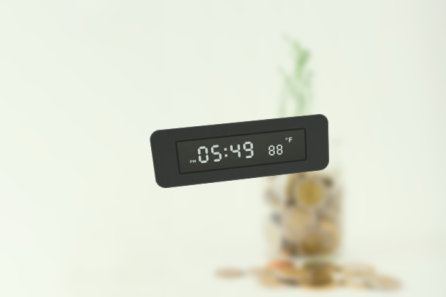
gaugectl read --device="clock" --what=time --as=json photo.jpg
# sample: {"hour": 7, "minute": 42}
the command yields {"hour": 5, "minute": 49}
